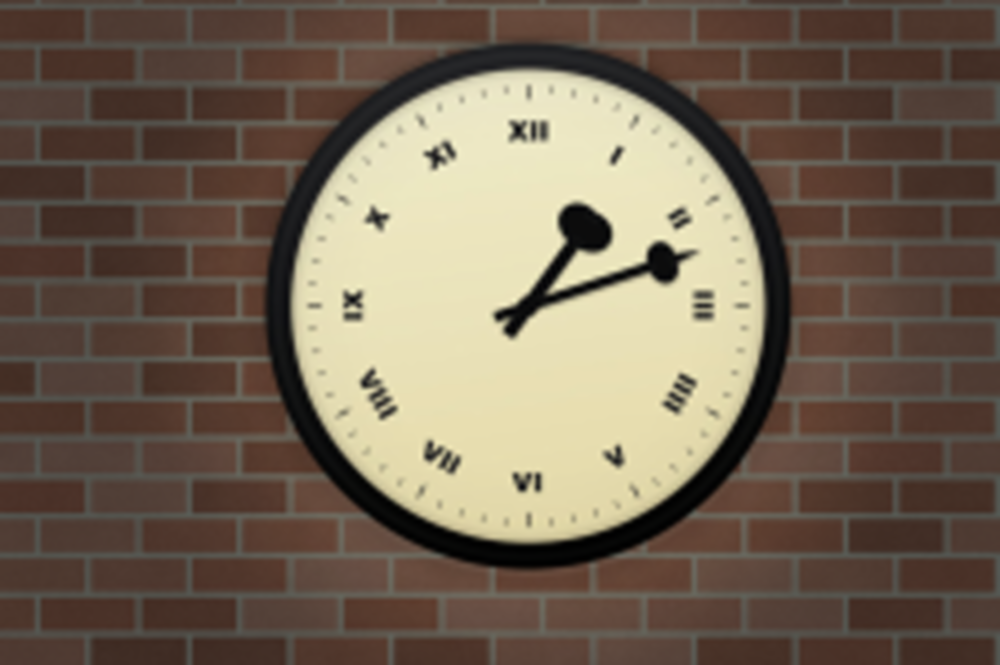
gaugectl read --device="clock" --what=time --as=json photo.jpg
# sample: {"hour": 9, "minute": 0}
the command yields {"hour": 1, "minute": 12}
